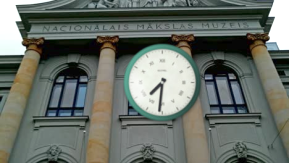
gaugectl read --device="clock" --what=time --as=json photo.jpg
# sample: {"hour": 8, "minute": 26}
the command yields {"hour": 7, "minute": 31}
